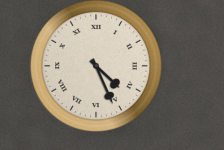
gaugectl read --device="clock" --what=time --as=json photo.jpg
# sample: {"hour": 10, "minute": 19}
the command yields {"hour": 4, "minute": 26}
